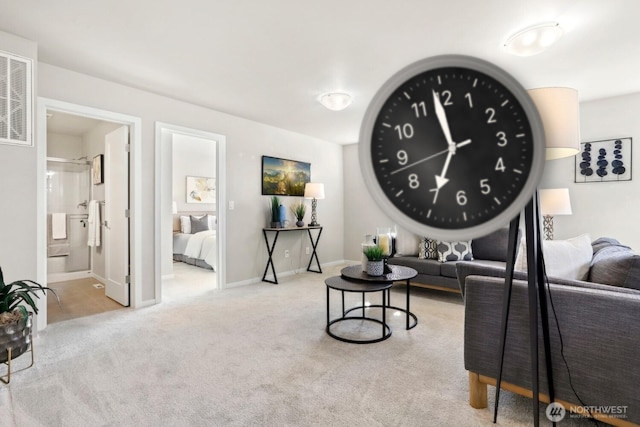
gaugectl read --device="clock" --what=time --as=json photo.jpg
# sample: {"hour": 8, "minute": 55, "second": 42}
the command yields {"hour": 6, "minute": 58, "second": 43}
